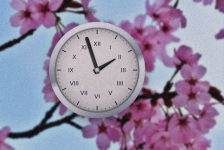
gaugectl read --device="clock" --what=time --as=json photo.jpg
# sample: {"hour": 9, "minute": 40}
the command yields {"hour": 1, "minute": 57}
